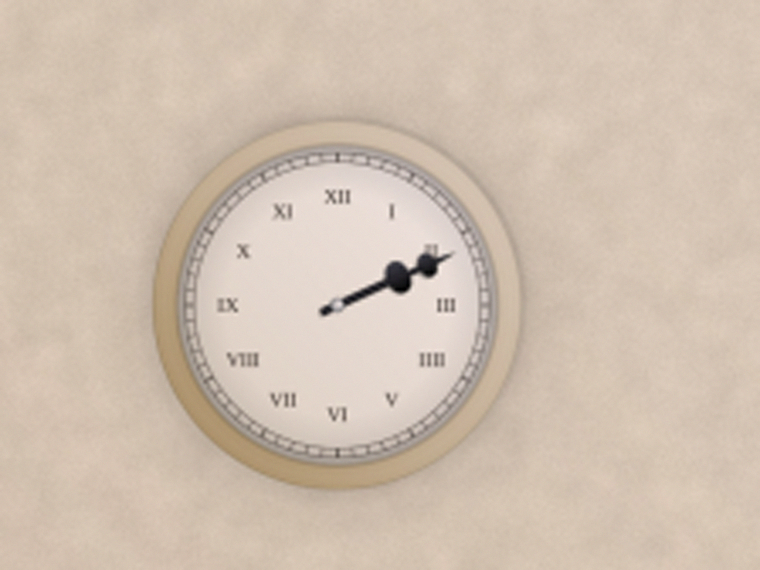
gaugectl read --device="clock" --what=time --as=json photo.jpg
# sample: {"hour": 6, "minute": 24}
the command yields {"hour": 2, "minute": 11}
